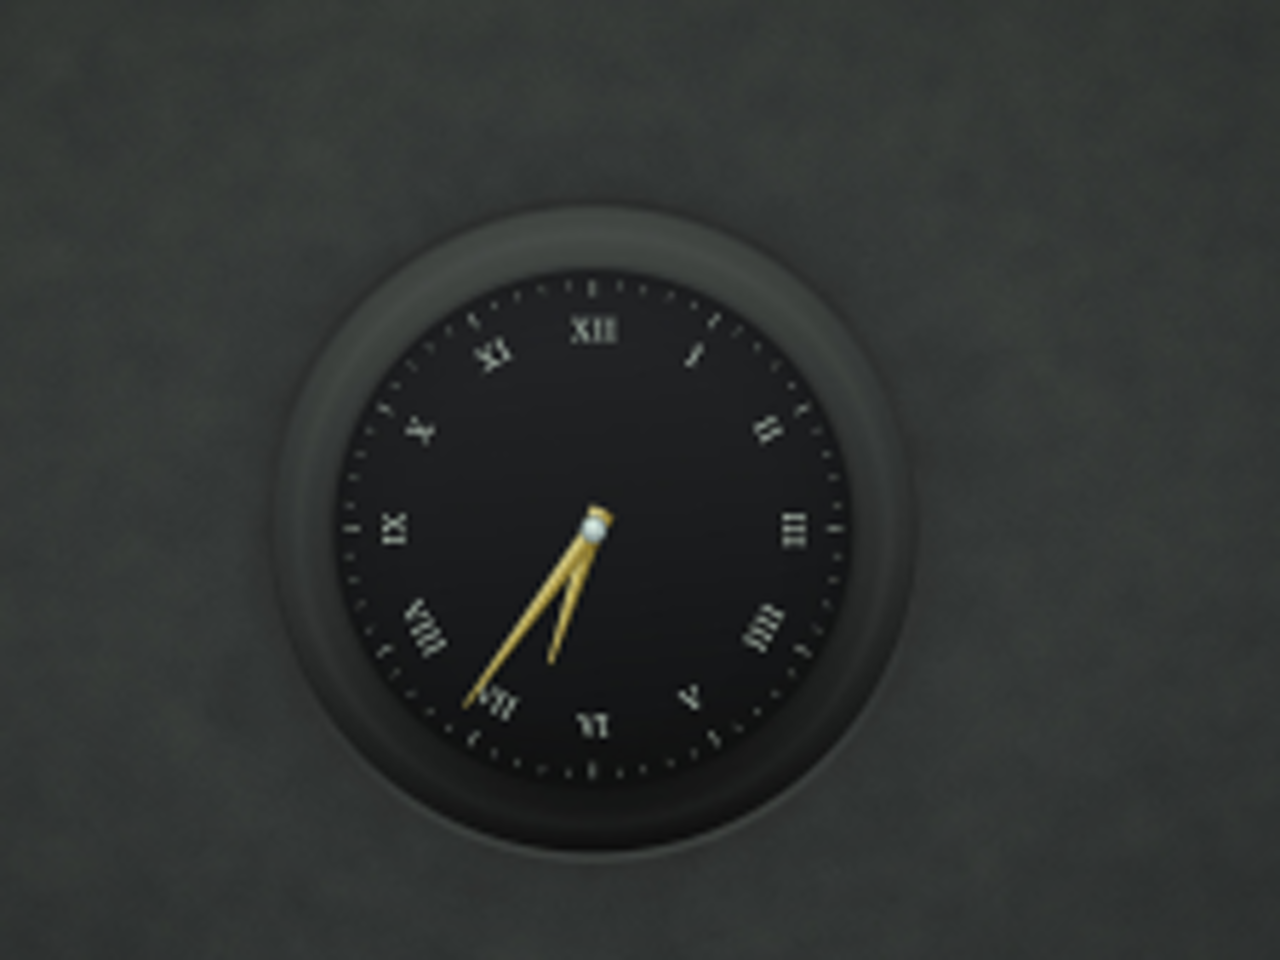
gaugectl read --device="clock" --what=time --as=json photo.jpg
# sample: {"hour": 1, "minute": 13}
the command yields {"hour": 6, "minute": 36}
